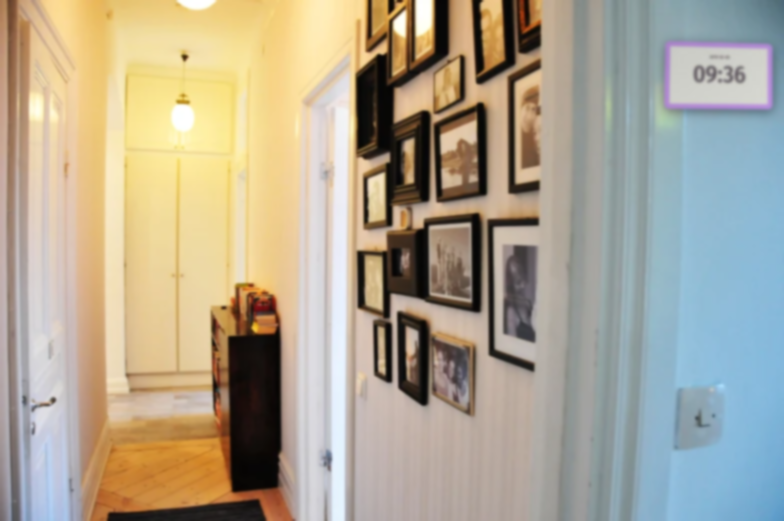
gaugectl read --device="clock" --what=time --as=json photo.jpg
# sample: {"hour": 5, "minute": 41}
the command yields {"hour": 9, "minute": 36}
